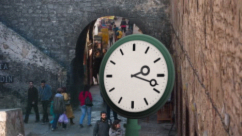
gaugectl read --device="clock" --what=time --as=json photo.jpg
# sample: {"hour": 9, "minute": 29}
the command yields {"hour": 2, "minute": 18}
